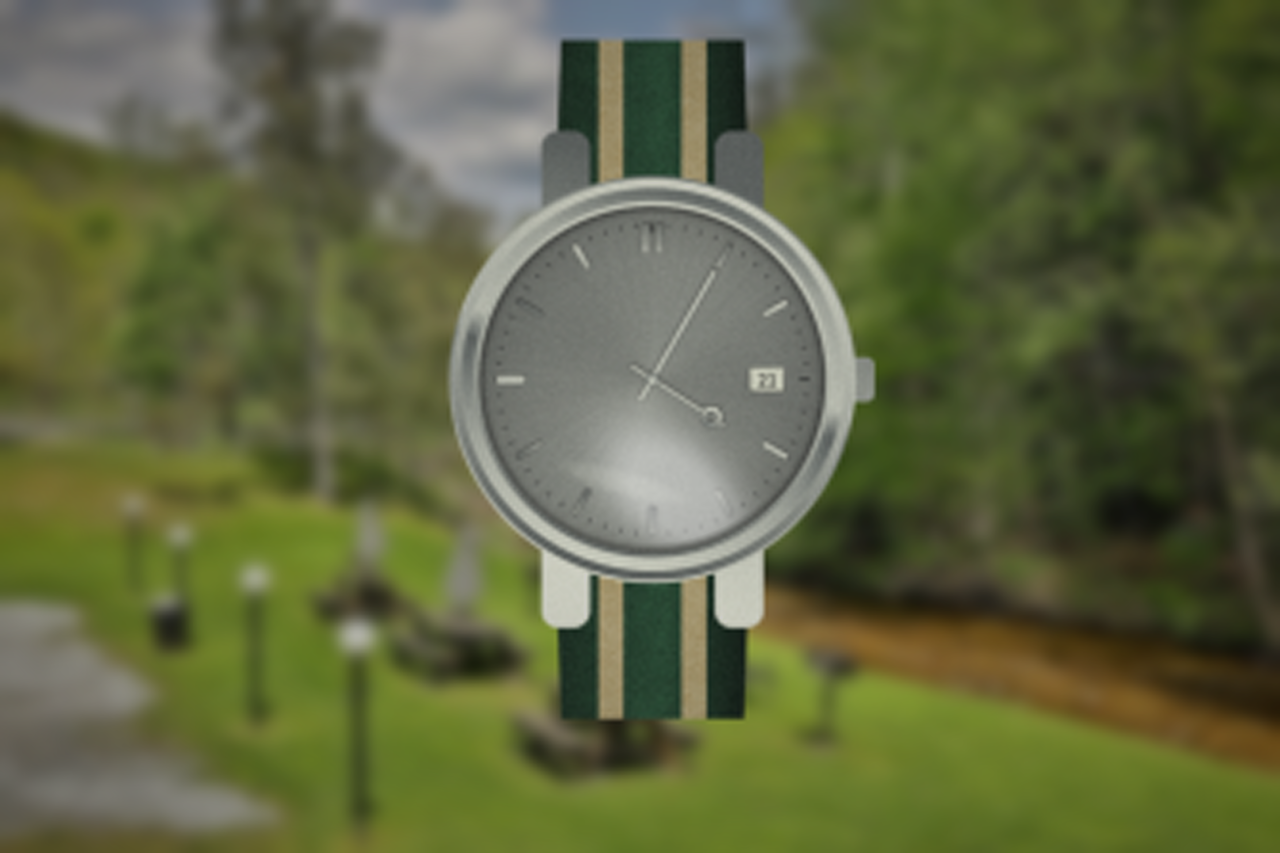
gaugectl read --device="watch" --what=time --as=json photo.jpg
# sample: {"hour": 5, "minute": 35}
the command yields {"hour": 4, "minute": 5}
